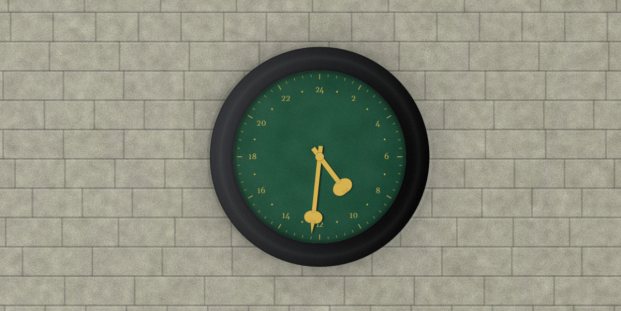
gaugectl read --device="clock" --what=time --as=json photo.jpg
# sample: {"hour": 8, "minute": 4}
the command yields {"hour": 9, "minute": 31}
